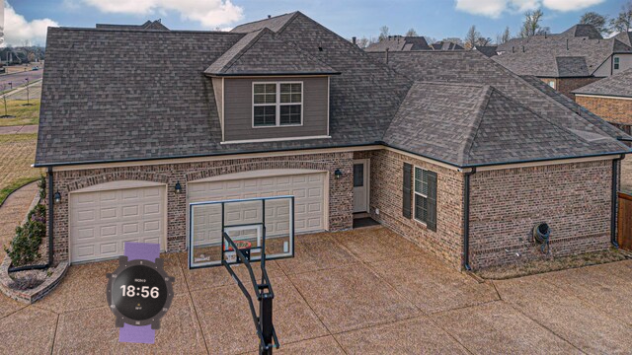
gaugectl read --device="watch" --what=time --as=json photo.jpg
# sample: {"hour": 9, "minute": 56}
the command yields {"hour": 18, "minute": 56}
